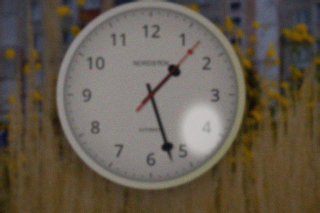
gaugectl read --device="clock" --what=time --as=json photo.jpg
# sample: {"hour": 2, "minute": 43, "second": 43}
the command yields {"hour": 1, "minute": 27, "second": 7}
